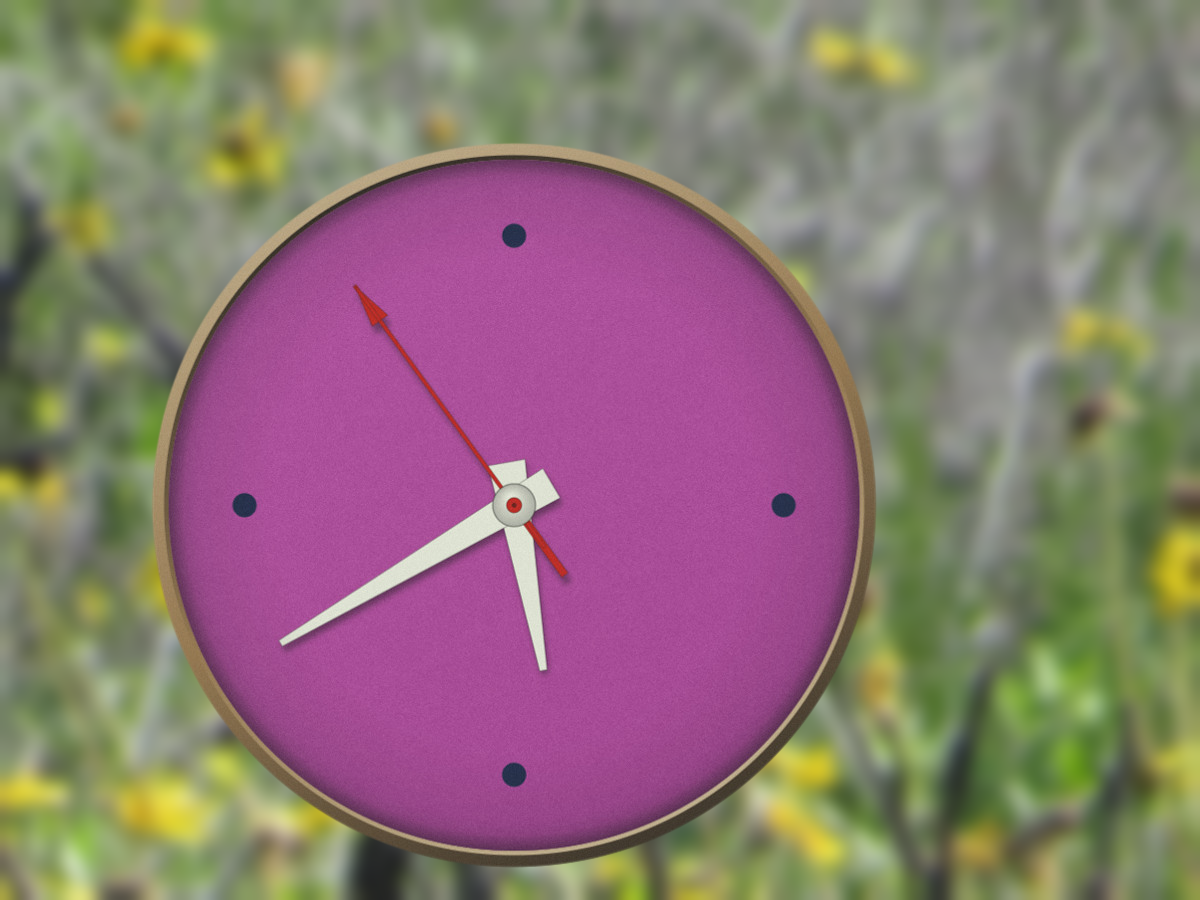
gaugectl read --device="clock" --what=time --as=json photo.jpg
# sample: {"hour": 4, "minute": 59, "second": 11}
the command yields {"hour": 5, "minute": 39, "second": 54}
